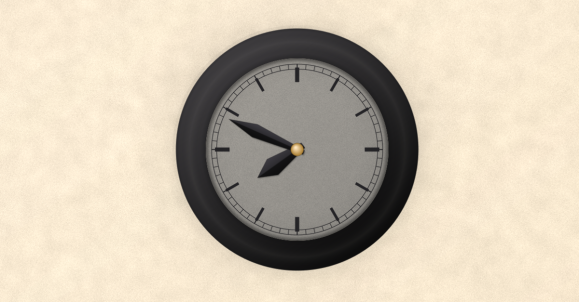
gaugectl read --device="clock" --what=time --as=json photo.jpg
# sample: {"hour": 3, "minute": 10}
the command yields {"hour": 7, "minute": 49}
